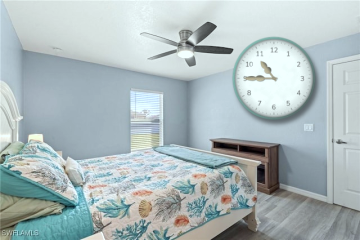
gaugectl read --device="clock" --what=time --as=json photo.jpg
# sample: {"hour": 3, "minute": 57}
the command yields {"hour": 10, "minute": 45}
